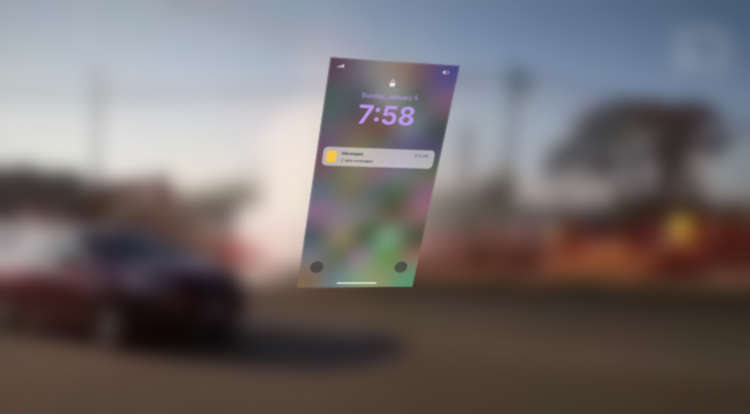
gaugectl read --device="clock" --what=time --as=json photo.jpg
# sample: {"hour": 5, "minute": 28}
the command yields {"hour": 7, "minute": 58}
